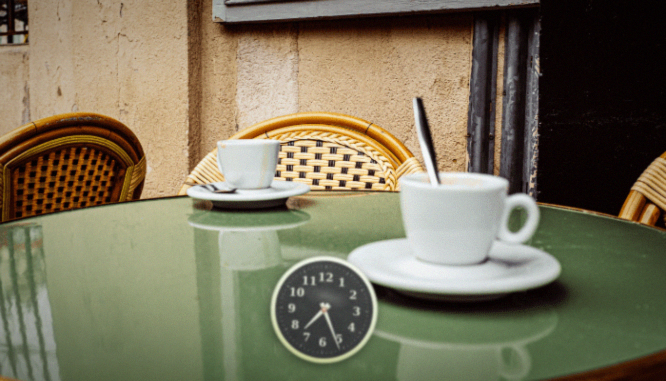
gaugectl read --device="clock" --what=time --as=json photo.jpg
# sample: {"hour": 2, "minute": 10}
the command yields {"hour": 7, "minute": 26}
